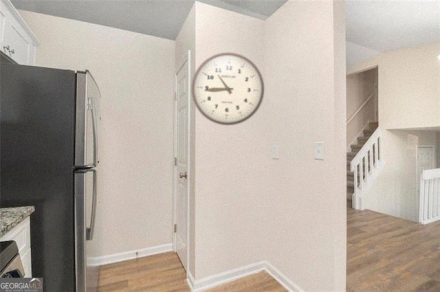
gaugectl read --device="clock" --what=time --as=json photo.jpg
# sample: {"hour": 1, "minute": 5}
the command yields {"hour": 10, "minute": 44}
